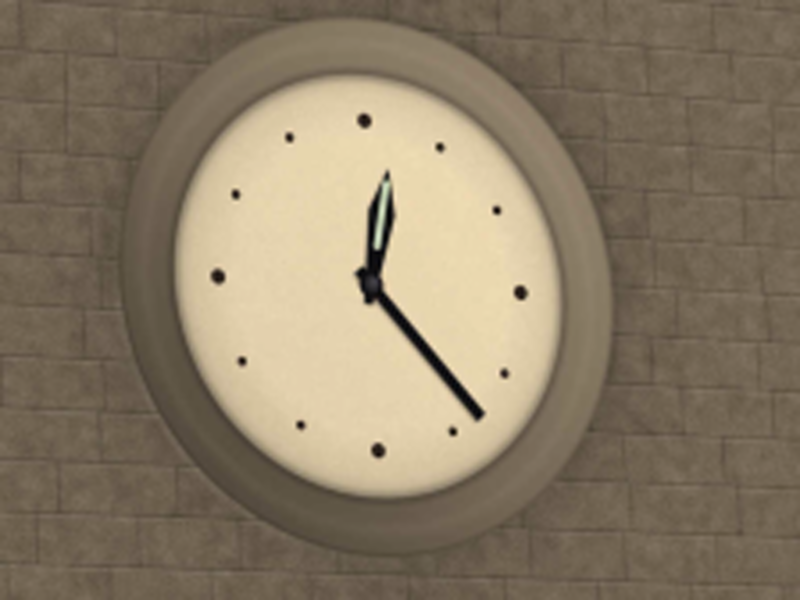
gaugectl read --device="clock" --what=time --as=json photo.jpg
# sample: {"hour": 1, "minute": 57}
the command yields {"hour": 12, "minute": 23}
